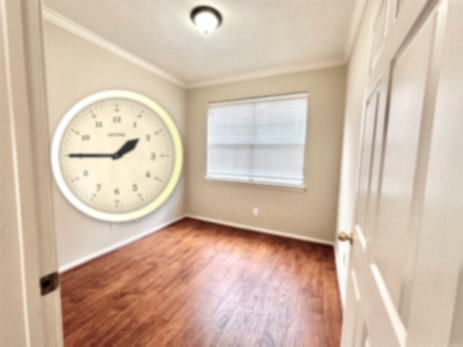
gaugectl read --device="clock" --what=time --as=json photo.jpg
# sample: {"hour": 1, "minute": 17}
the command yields {"hour": 1, "minute": 45}
